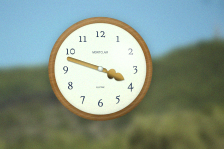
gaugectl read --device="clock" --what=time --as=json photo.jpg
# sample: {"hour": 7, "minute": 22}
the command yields {"hour": 3, "minute": 48}
